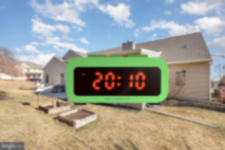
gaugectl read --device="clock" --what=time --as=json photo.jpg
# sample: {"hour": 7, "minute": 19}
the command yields {"hour": 20, "minute": 10}
